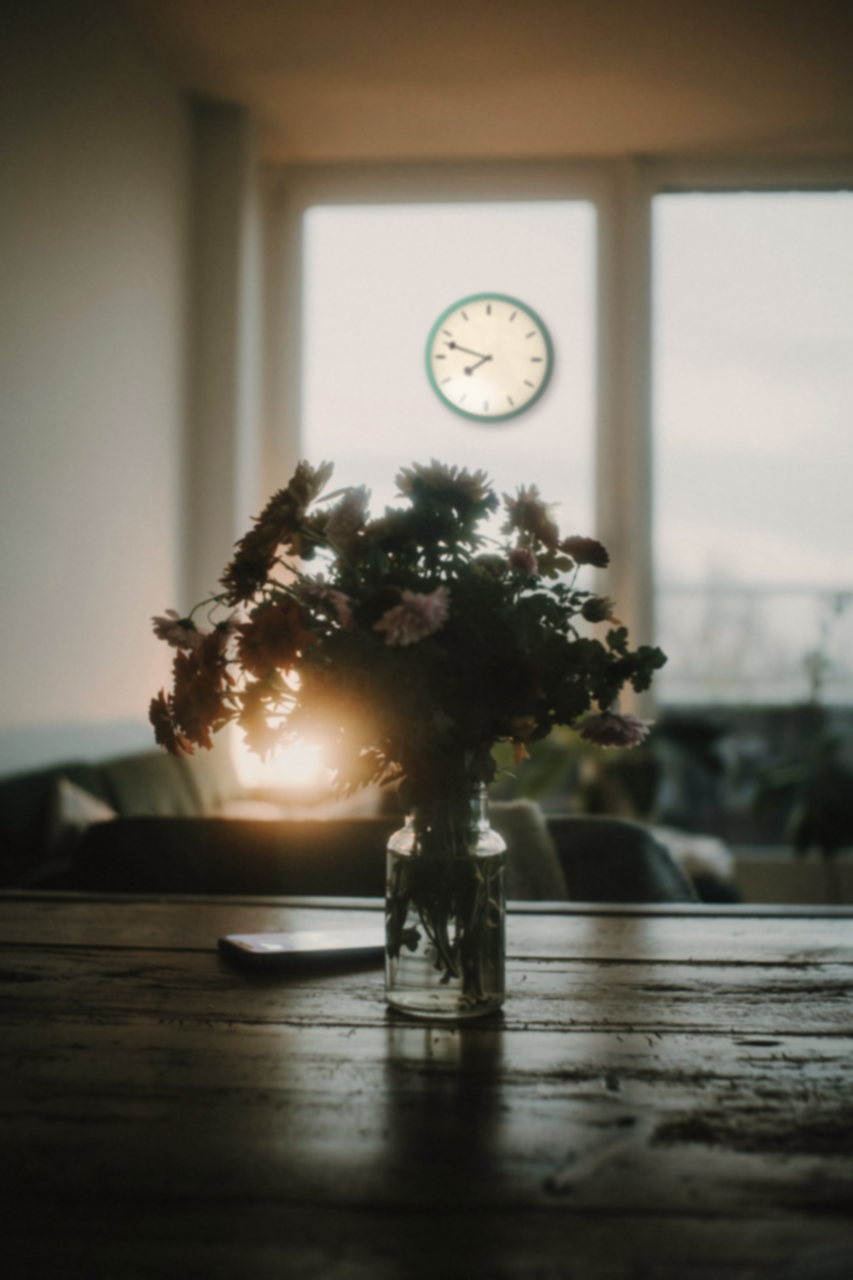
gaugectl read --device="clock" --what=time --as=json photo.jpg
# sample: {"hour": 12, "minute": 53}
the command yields {"hour": 7, "minute": 48}
